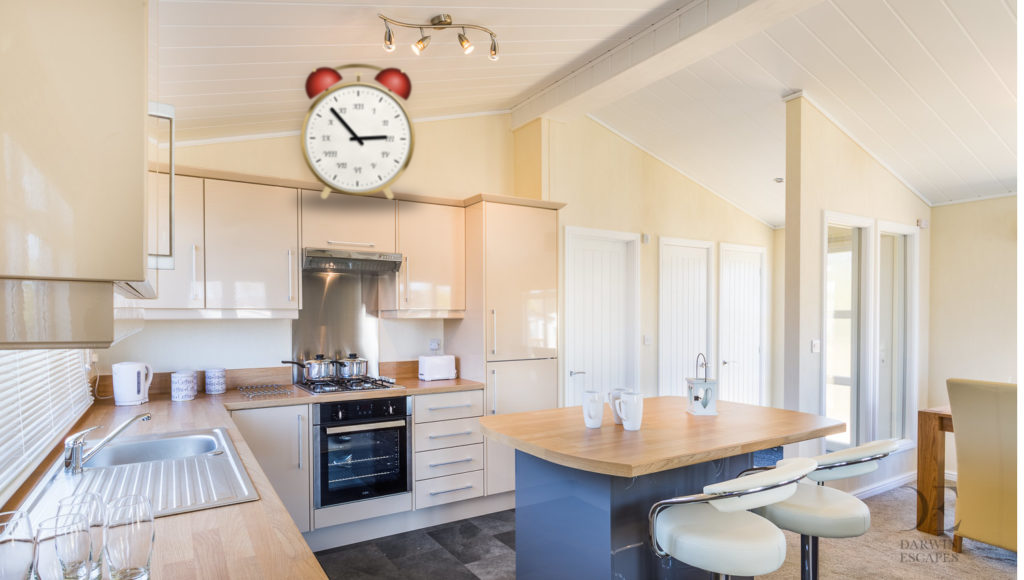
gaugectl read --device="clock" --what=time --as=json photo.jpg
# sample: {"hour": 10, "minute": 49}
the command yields {"hour": 2, "minute": 53}
